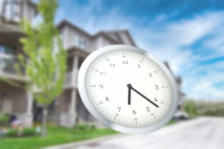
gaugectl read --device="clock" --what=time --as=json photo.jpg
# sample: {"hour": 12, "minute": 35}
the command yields {"hour": 6, "minute": 22}
